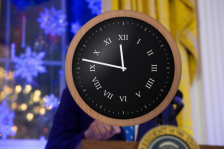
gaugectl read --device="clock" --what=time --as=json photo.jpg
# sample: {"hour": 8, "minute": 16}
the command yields {"hour": 11, "minute": 47}
